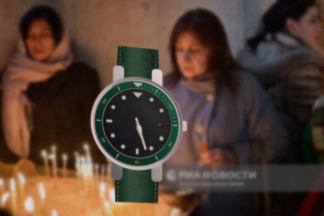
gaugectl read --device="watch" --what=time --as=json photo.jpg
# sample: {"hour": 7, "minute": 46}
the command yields {"hour": 5, "minute": 27}
